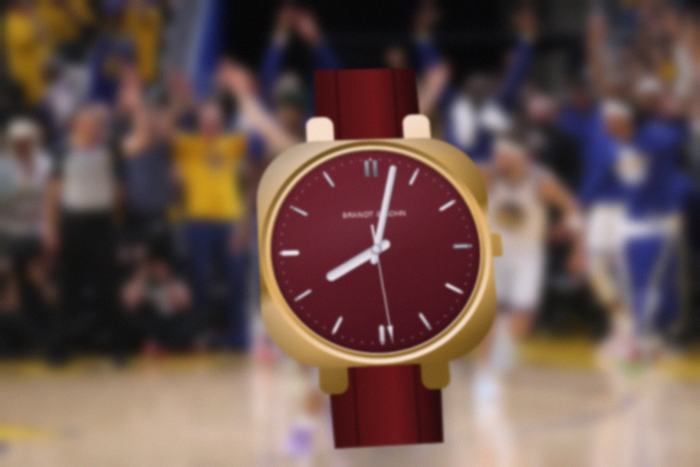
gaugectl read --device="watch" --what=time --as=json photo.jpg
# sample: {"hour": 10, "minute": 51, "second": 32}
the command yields {"hour": 8, "minute": 2, "second": 29}
